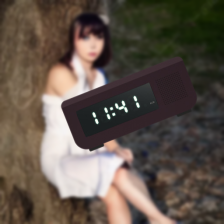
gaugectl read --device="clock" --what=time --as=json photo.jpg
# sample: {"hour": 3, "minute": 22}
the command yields {"hour": 11, "minute": 41}
